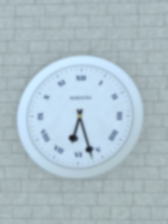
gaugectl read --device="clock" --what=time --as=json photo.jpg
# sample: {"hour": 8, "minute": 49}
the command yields {"hour": 6, "minute": 27}
